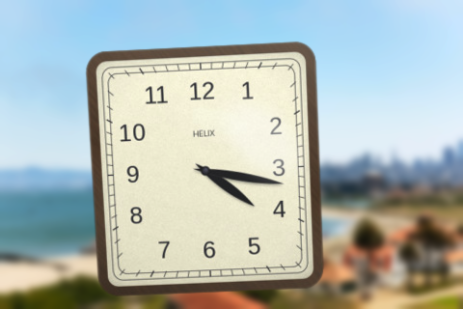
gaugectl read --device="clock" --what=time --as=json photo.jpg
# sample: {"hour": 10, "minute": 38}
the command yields {"hour": 4, "minute": 17}
